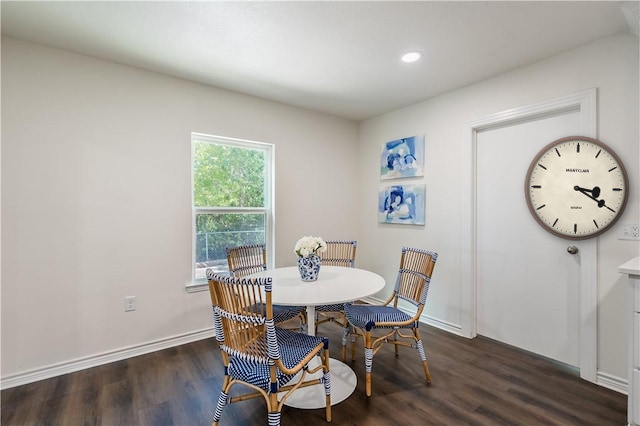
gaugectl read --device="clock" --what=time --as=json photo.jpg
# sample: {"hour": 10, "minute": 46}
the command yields {"hour": 3, "minute": 20}
